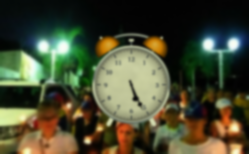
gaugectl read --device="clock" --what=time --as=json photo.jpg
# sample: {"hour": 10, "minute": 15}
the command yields {"hour": 5, "minute": 26}
